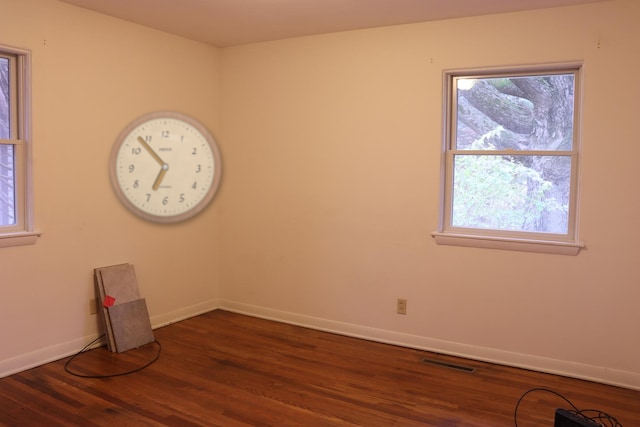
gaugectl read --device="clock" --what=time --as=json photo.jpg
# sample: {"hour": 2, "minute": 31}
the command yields {"hour": 6, "minute": 53}
